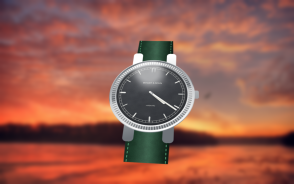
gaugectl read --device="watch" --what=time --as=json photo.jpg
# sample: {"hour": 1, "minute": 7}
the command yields {"hour": 4, "minute": 21}
